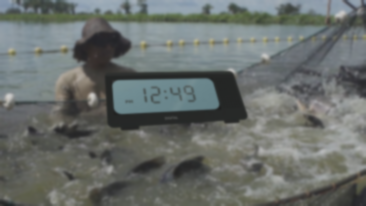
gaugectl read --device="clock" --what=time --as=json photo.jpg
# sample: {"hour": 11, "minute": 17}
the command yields {"hour": 12, "minute": 49}
